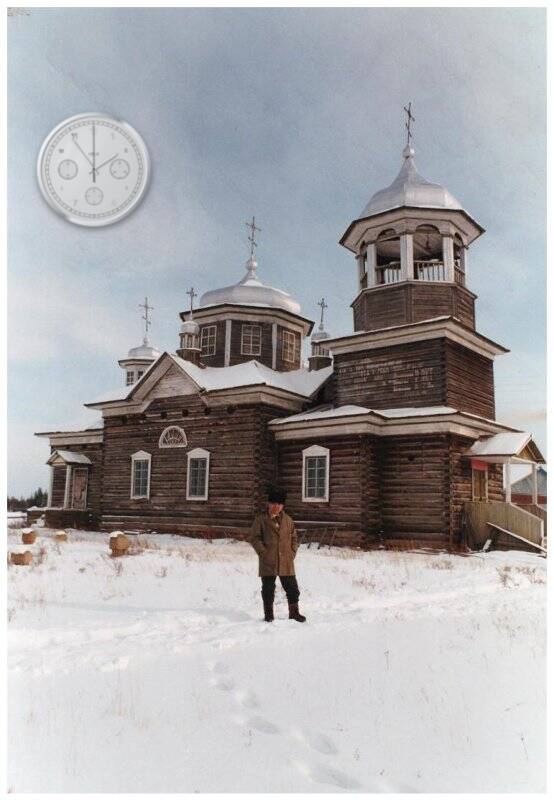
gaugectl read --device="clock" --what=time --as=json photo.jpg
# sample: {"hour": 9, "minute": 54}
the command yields {"hour": 1, "minute": 54}
